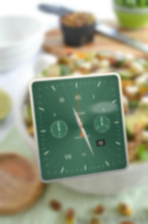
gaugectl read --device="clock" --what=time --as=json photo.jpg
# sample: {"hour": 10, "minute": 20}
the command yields {"hour": 11, "minute": 27}
